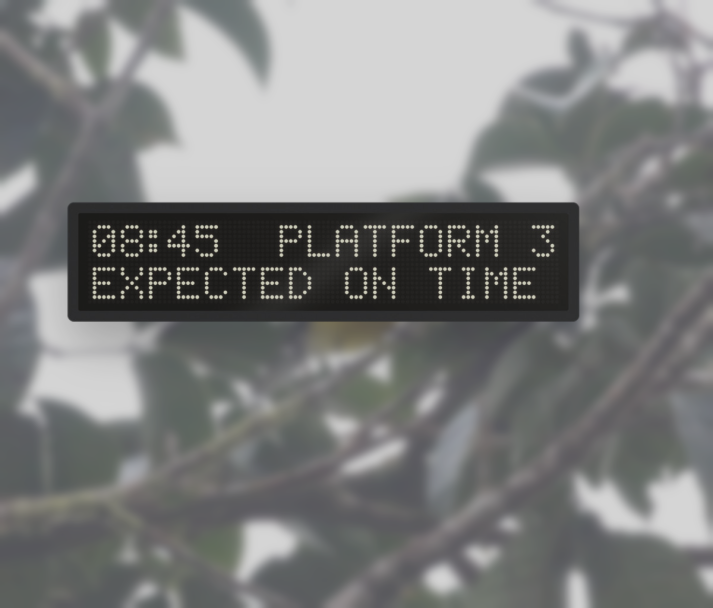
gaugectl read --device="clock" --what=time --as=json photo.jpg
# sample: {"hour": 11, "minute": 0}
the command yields {"hour": 8, "minute": 45}
